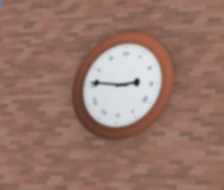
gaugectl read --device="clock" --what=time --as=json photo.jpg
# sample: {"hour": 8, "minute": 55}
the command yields {"hour": 2, "minute": 46}
